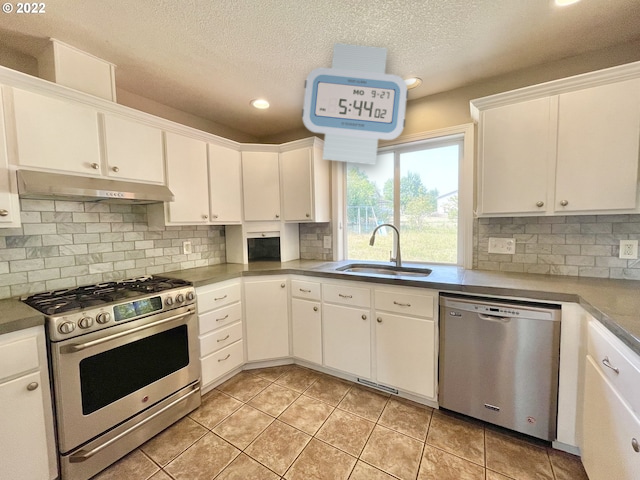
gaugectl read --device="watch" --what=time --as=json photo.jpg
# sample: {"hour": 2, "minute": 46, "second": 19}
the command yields {"hour": 5, "minute": 44, "second": 2}
